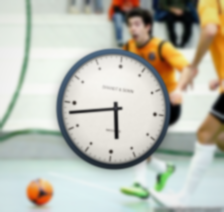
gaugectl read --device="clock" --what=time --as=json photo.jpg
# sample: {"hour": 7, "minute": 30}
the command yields {"hour": 5, "minute": 43}
